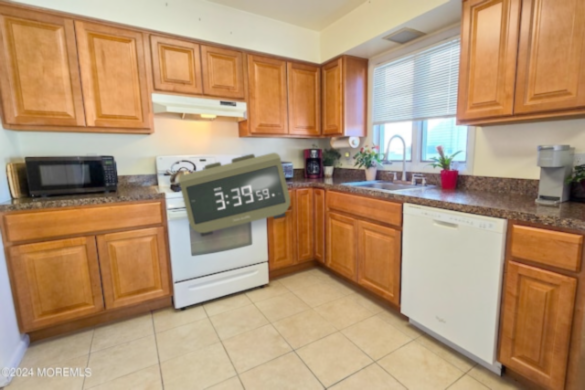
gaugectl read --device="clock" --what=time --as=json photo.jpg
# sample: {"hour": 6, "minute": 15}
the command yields {"hour": 3, "minute": 39}
